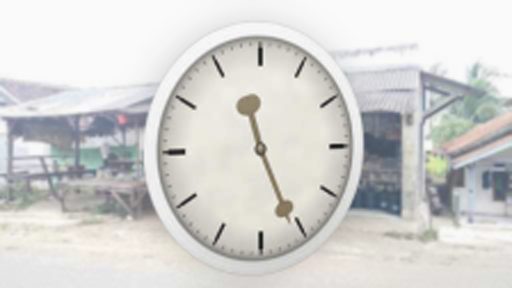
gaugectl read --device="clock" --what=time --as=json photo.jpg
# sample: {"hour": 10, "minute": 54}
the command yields {"hour": 11, "minute": 26}
